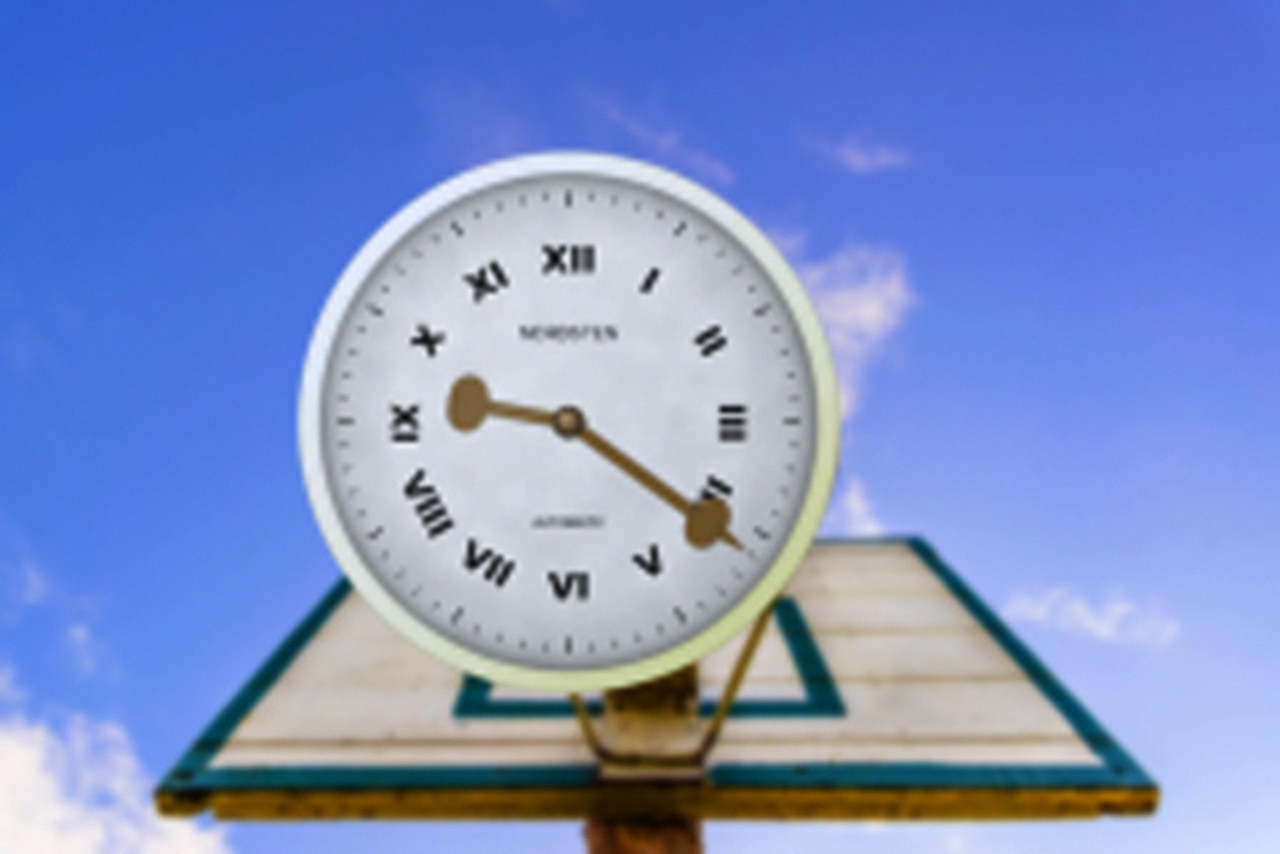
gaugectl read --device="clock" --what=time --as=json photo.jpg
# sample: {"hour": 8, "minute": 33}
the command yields {"hour": 9, "minute": 21}
